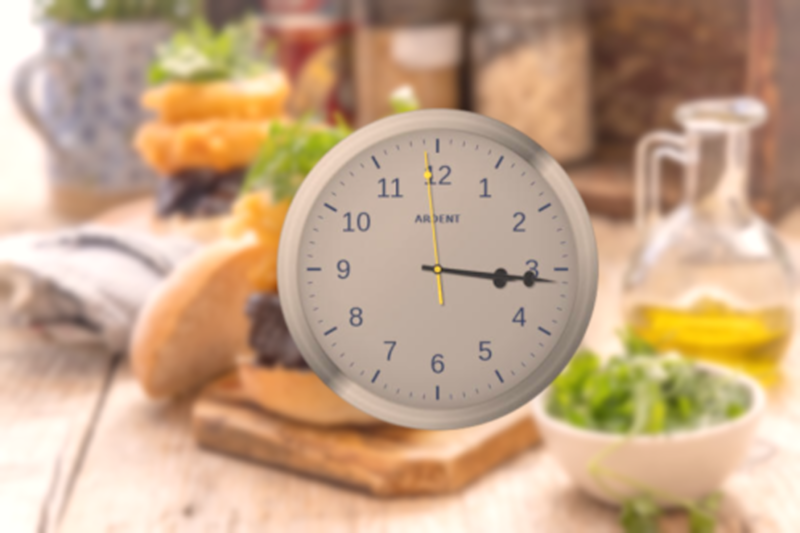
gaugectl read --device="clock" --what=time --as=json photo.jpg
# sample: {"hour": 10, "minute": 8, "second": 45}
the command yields {"hour": 3, "minute": 15, "second": 59}
